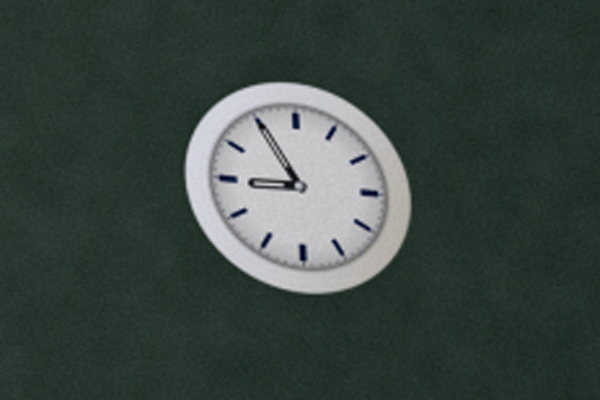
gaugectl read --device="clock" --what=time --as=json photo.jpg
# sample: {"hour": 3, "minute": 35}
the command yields {"hour": 8, "minute": 55}
